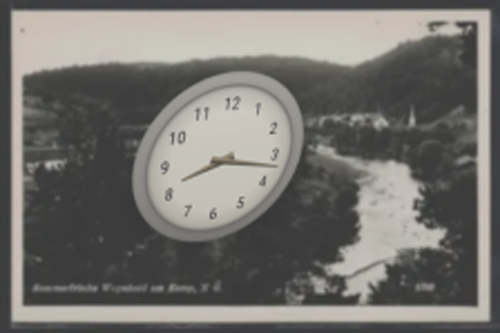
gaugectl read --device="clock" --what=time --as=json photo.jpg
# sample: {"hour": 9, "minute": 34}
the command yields {"hour": 8, "minute": 17}
